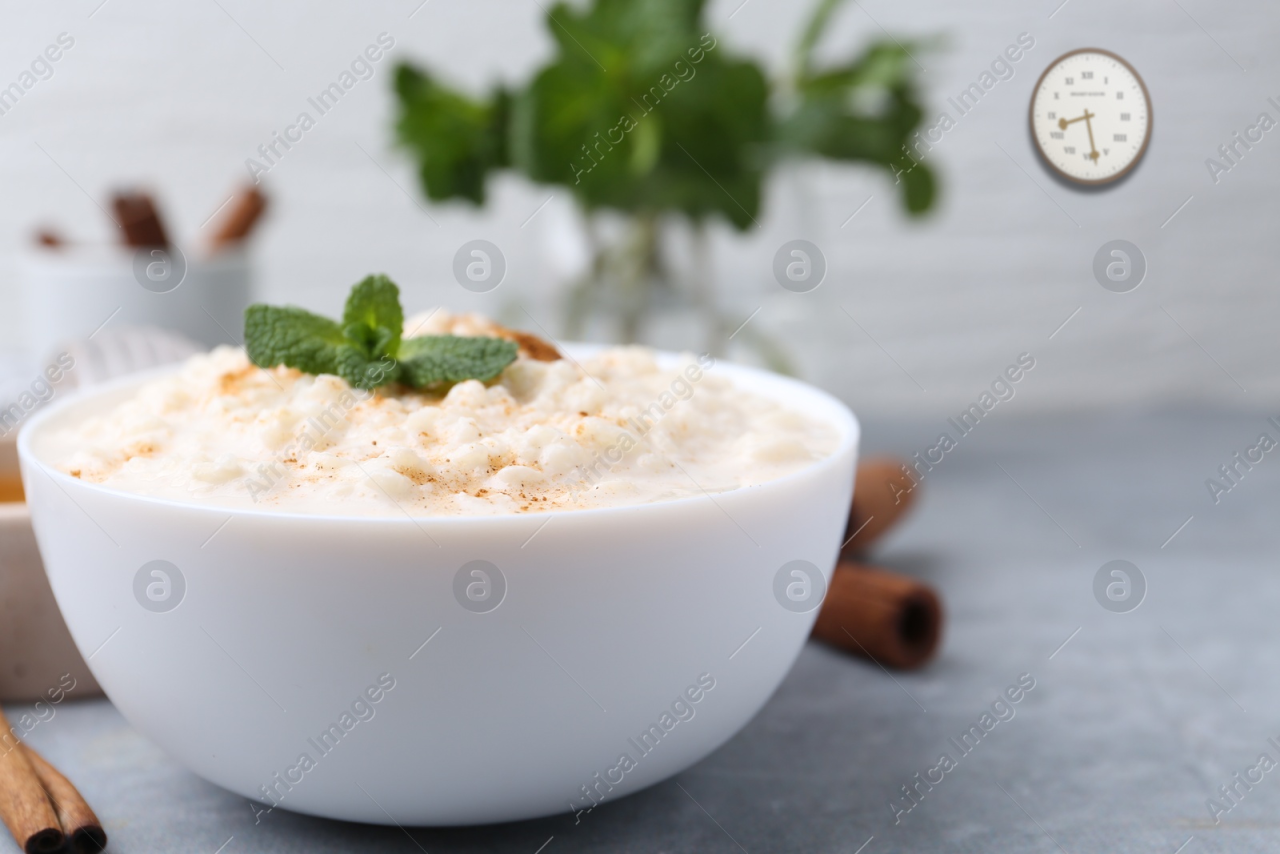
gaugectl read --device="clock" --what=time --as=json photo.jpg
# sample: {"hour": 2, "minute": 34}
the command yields {"hour": 8, "minute": 28}
